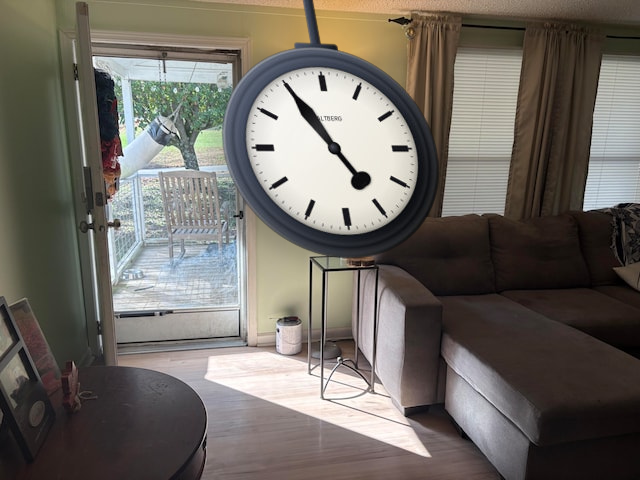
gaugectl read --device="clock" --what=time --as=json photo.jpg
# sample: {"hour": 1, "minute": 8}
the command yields {"hour": 4, "minute": 55}
